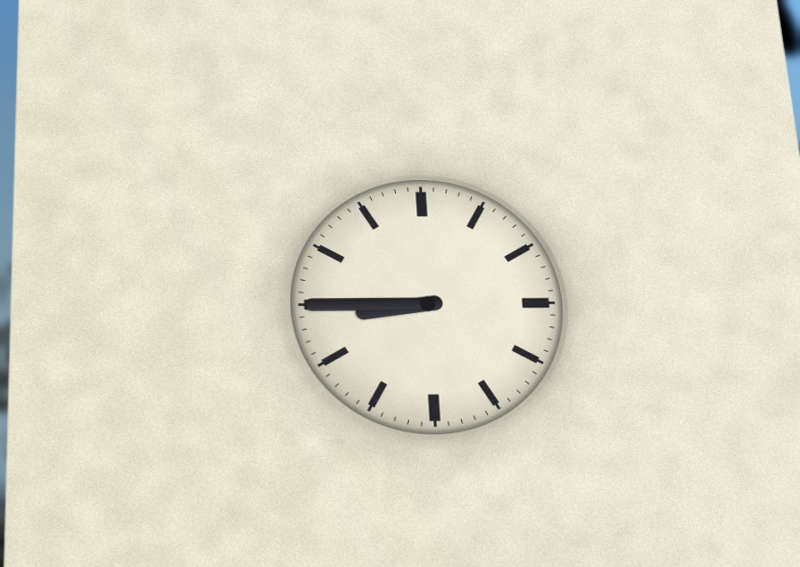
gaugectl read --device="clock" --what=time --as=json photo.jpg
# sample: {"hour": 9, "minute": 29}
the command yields {"hour": 8, "minute": 45}
